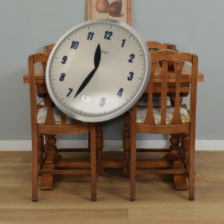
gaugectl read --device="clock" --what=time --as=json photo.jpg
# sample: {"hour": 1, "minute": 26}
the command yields {"hour": 11, "minute": 33}
